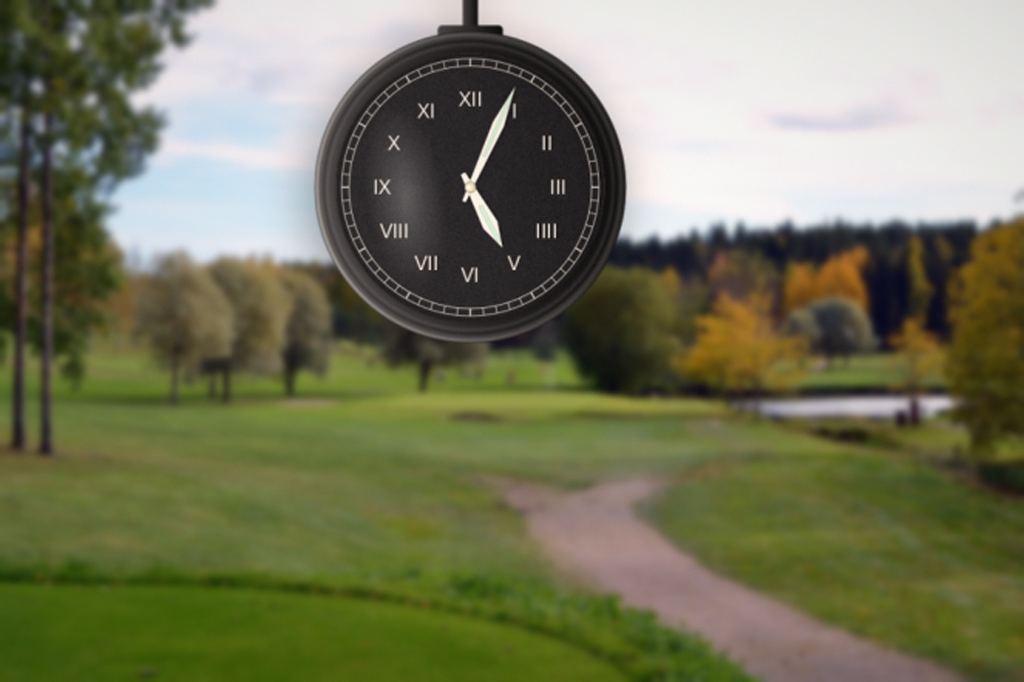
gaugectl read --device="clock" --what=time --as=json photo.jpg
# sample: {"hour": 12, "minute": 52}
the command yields {"hour": 5, "minute": 4}
